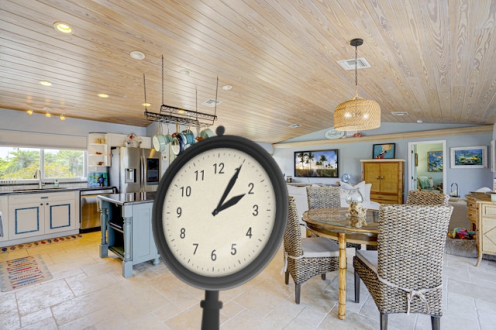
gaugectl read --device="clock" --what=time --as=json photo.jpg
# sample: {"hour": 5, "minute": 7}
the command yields {"hour": 2, "minute": 5}
